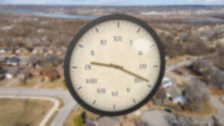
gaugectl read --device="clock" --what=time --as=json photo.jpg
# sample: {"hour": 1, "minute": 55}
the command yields {"hour": 9, "minute": 19}
